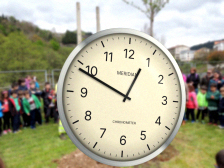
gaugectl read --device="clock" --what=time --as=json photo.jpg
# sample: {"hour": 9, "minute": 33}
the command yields {"hour": 12, "minute": 49}
